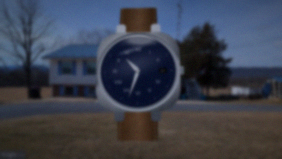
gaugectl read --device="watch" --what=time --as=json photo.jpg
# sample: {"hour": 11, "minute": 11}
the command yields {"hour": 10, "minute": 33}
